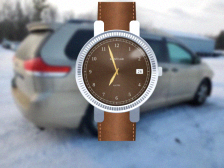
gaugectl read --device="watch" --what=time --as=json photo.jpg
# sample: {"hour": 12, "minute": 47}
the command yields {"hour": 6, "minute": 57}
